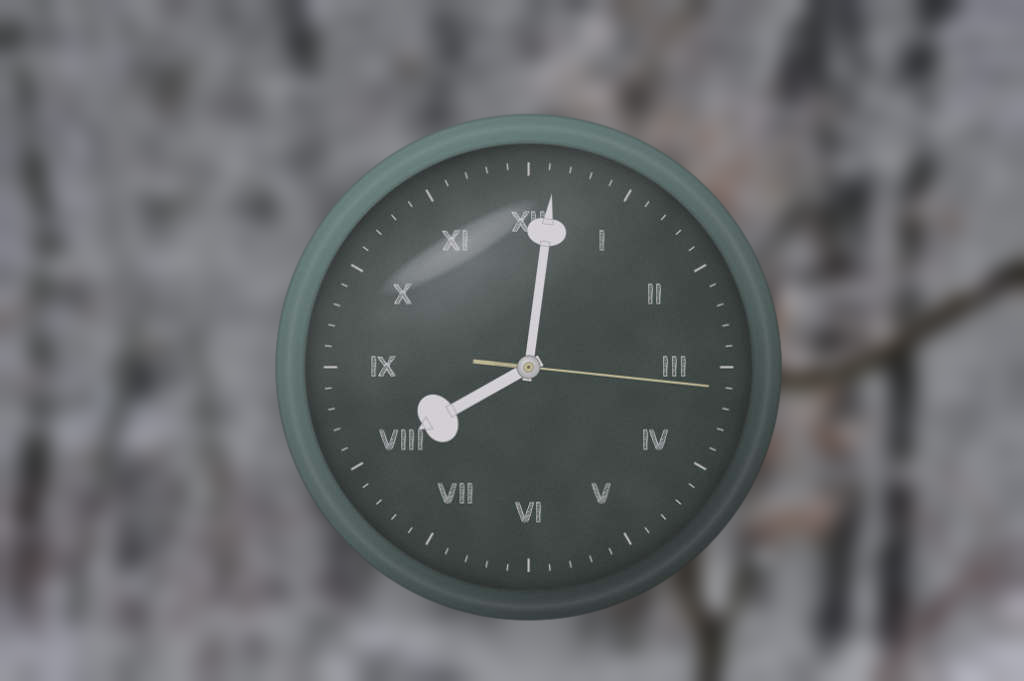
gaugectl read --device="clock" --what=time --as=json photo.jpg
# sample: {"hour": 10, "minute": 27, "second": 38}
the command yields {"hour": 8, "minute": 1, "second": 16}
